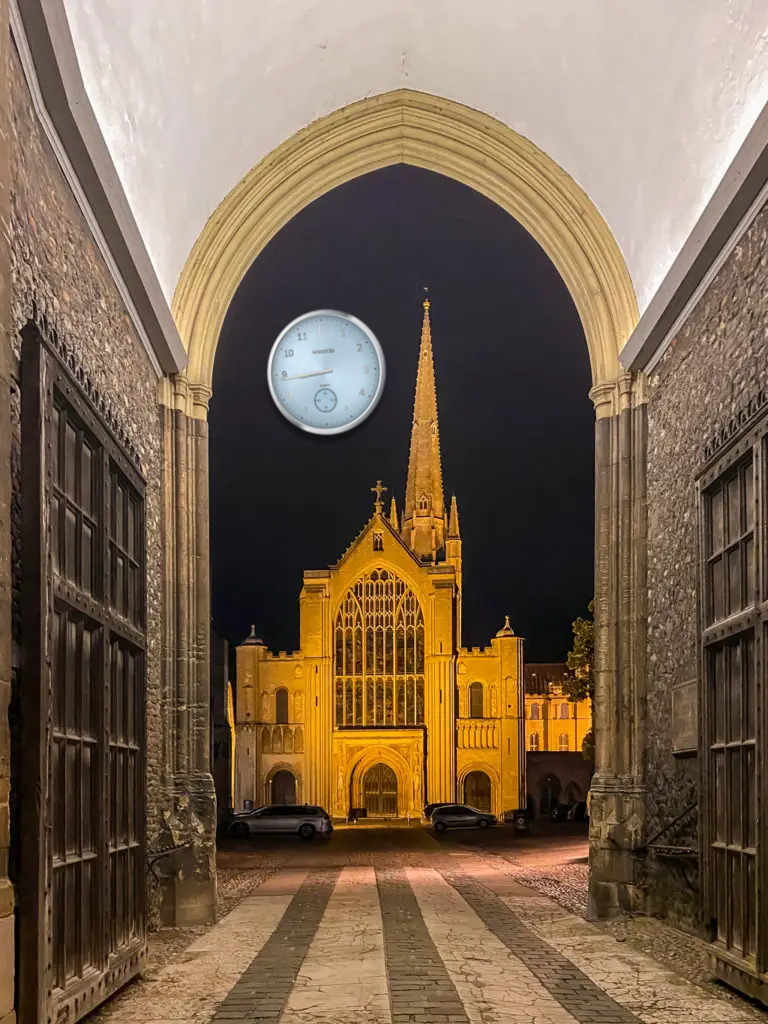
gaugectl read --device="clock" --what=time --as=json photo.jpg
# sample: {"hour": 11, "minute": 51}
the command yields {"hour": 8, "minute": 44}
